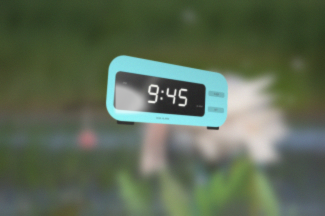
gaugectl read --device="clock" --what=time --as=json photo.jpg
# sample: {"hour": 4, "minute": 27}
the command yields {"hour": 9, "minute": 45}
